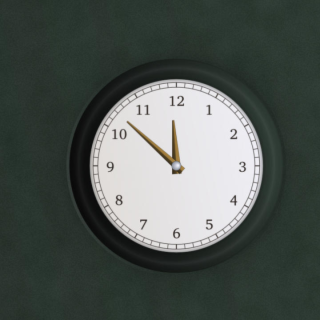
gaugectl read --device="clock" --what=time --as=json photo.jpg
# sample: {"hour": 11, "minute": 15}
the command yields {"hour": 11, "minute": 52}
